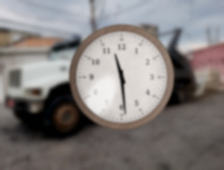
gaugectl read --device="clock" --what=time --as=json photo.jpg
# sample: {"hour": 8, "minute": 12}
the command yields {"hour": 11, "minute": 29}
